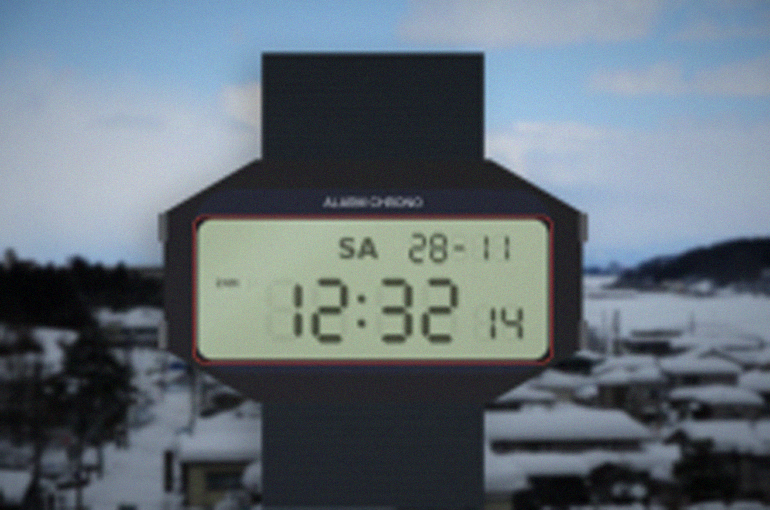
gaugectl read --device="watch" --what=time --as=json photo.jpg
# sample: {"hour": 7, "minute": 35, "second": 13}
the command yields {"hour": 12, "minute": 32, "second": 14}
